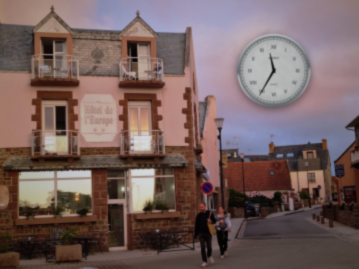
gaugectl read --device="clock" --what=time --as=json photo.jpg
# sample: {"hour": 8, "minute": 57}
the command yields {"hour": 11, "minute": 35}
